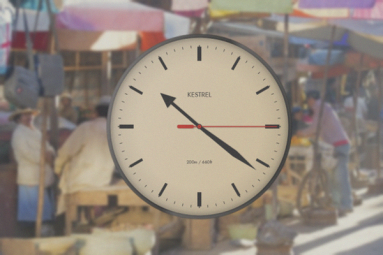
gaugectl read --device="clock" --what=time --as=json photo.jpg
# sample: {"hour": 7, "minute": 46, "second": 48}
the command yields {"hour": 10, "minute": 21, "second": 15}
